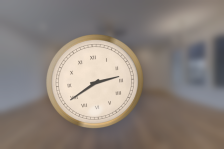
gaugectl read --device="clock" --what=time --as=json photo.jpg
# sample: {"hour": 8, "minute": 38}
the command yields {"hour": 2, "minute": 40}
